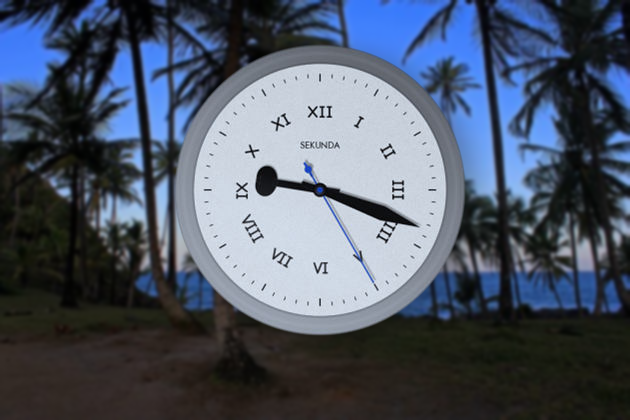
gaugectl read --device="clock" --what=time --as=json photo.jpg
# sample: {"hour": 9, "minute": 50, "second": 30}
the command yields {"hour": 9, "minute": 18, "second": 25}
